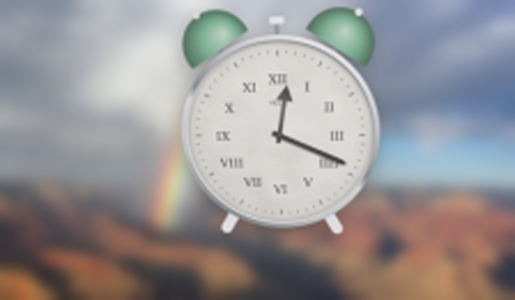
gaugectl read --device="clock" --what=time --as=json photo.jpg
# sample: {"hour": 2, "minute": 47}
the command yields {"hour": 12, "minute": 19}
